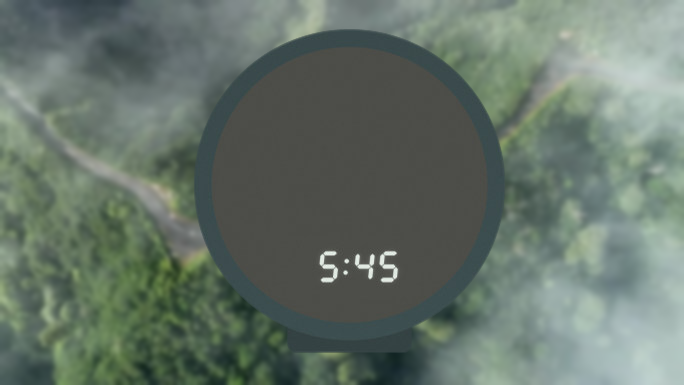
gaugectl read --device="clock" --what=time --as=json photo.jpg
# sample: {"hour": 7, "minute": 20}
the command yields {"hour": 5, "minute": 45}
